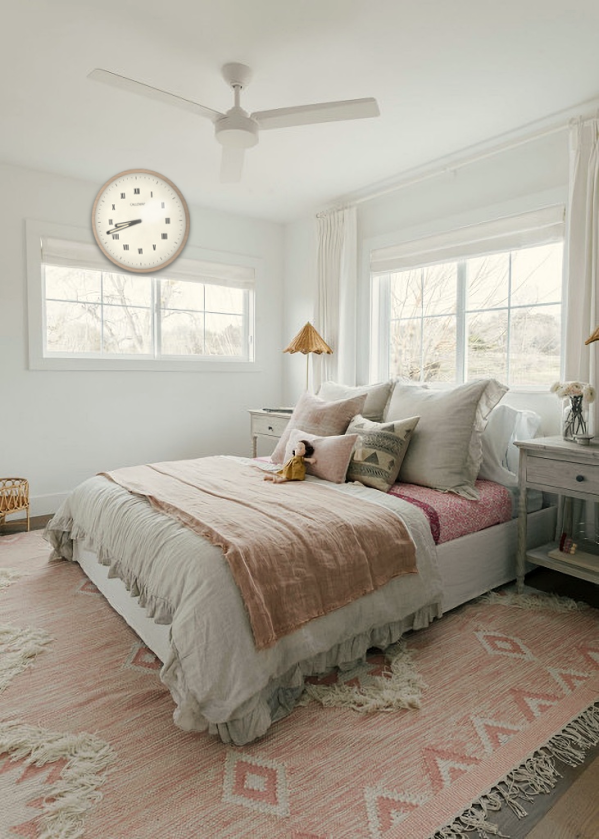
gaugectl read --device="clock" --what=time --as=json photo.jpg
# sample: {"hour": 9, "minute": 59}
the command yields {"hour": 8, "minute": 42}
